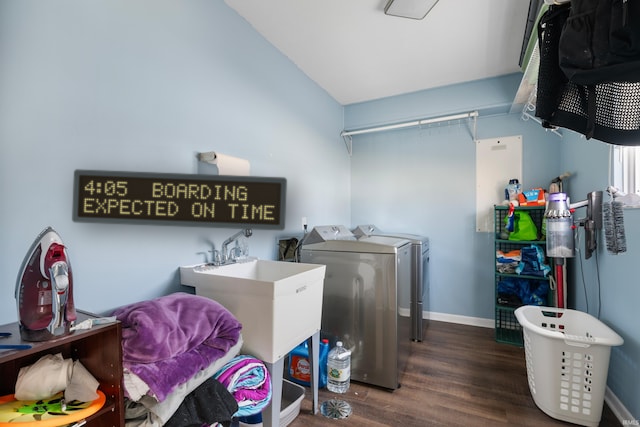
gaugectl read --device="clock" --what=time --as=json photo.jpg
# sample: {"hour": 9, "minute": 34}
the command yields {"hour": 4, "minute": 5}
